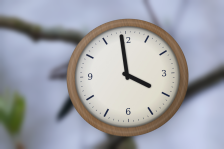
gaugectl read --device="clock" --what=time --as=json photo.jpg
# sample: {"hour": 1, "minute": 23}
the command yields {"hour": 3, "minute": 59}
